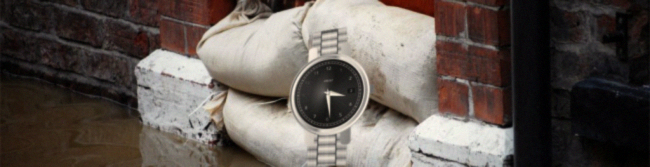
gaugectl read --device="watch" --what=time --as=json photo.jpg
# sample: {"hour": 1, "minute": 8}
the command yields {"hour": 3, "minute": 29}
